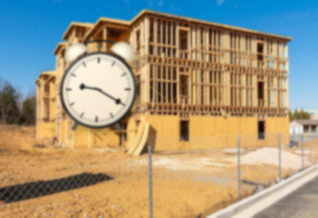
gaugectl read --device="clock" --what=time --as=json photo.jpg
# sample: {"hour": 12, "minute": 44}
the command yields {"hour": 9, "minute": 20}
